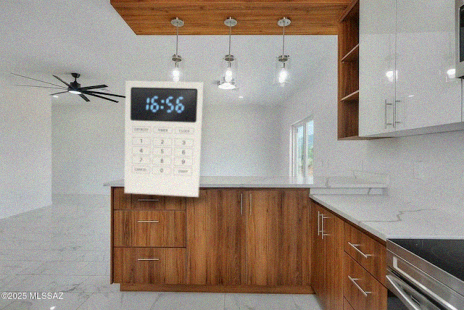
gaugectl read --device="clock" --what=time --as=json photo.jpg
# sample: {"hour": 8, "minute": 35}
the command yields {"hour": 16, "minute": 56}
